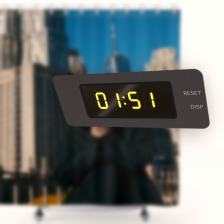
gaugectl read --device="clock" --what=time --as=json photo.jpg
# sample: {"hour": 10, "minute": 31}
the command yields {"hour": 1, "minute": 51}
